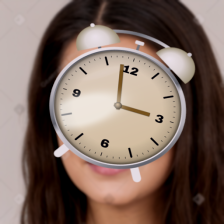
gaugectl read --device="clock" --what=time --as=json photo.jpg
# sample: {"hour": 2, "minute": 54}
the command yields {"hour": 2, "minute": 58}
